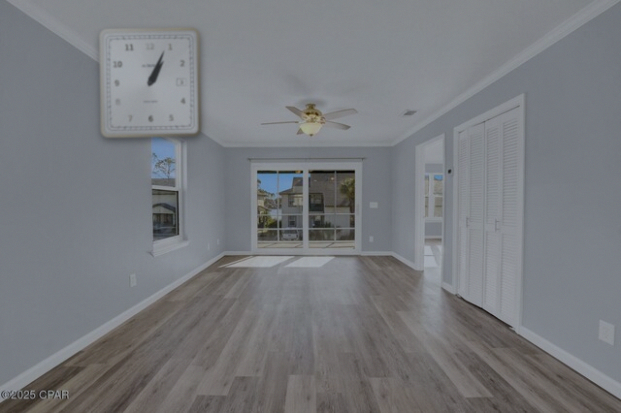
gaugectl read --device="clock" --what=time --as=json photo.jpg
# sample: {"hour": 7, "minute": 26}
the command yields {"hour": 1, "minute": 4}
